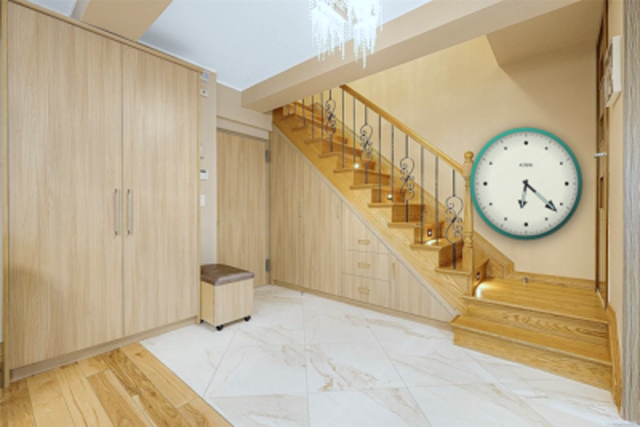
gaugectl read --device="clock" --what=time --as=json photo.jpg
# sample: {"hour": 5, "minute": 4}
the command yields {"hour": 6, "minute": 22}
